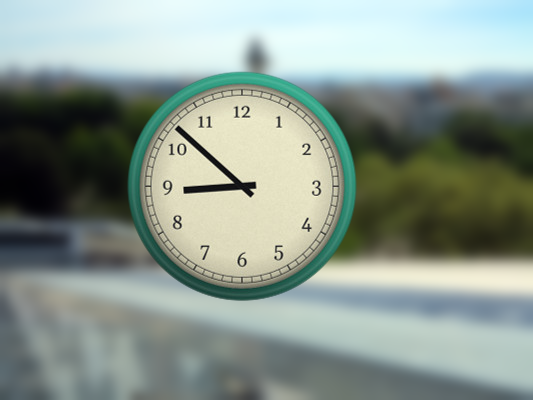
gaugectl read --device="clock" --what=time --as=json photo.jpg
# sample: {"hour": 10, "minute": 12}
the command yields {"hour": 8, "minute": 52}
